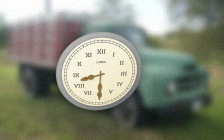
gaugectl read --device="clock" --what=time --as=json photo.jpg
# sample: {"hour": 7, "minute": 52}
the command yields {"hour": 8, "minute": 30}
